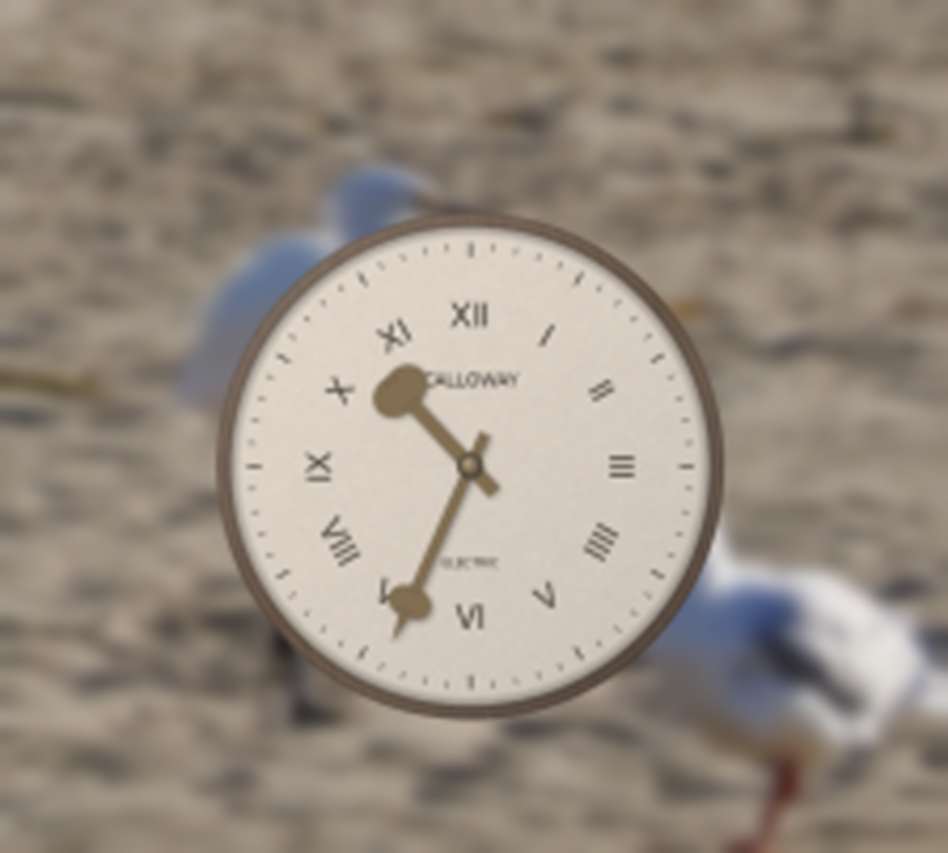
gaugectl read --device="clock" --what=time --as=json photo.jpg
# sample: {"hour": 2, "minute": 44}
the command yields {"hour": 10, "minute": 34}
